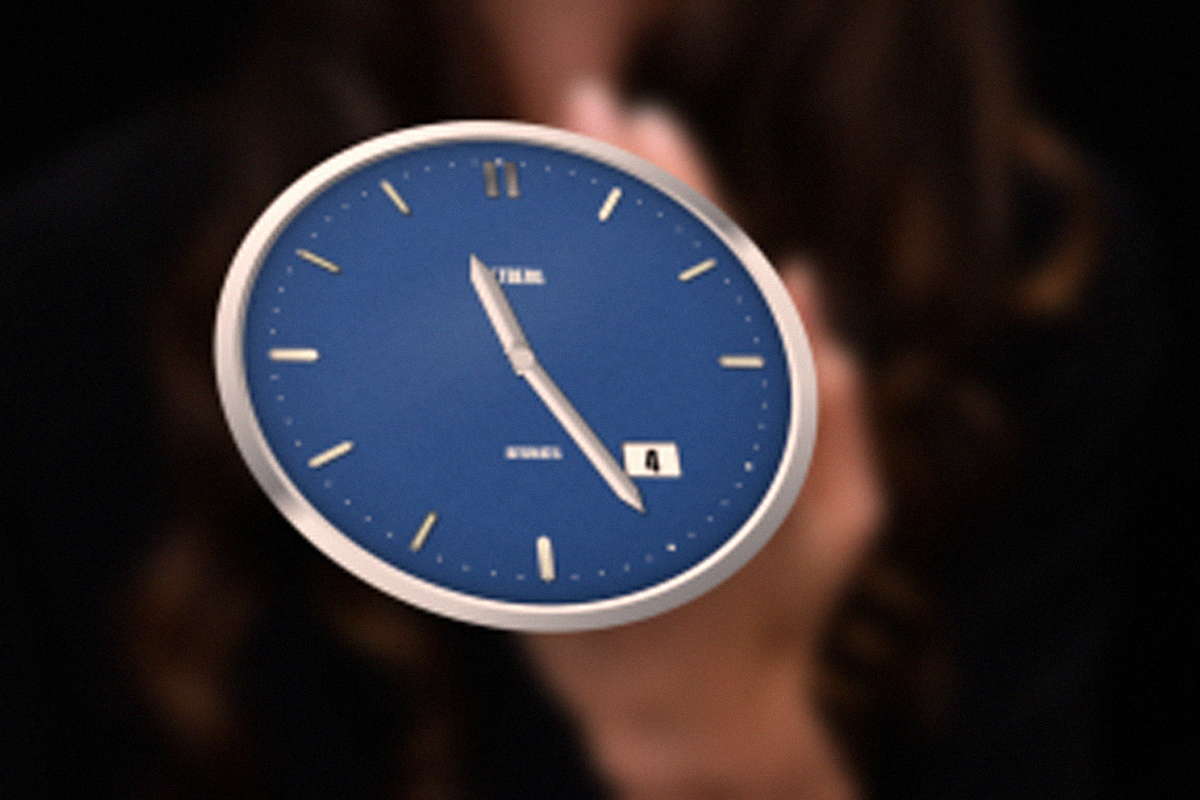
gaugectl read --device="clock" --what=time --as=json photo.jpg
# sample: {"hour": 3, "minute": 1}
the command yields {"hour": 11, "minute": 25}
